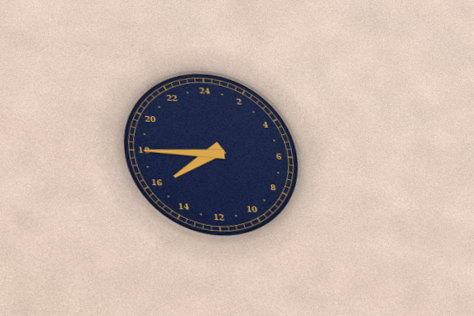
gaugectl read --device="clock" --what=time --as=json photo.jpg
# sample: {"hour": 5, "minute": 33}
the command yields {"hour": 15, "minute": 45}
